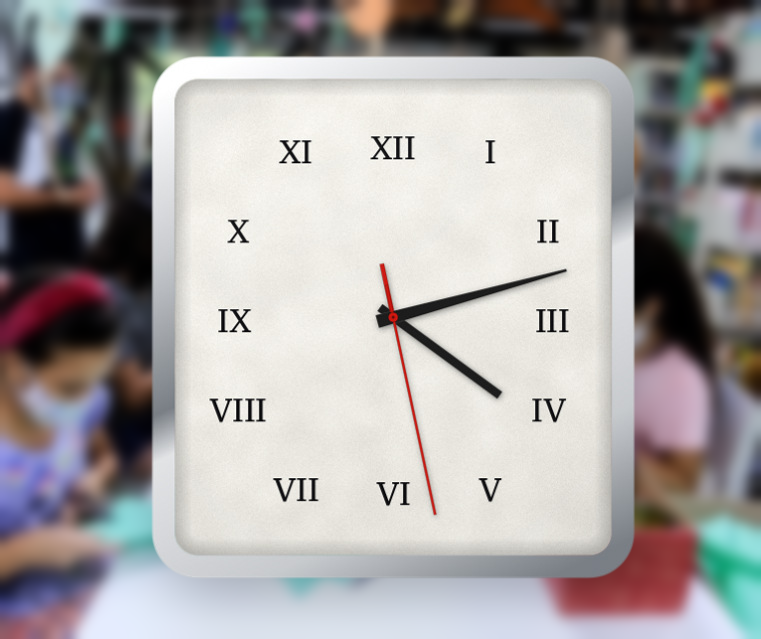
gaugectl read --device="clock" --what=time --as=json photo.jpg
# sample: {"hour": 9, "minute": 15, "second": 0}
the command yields {"hour": 4, "minute": 12, "second": 28}
